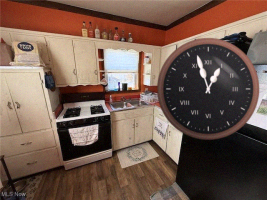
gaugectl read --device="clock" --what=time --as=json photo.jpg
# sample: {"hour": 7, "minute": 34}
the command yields {"hour": 12, "minute": 57}
